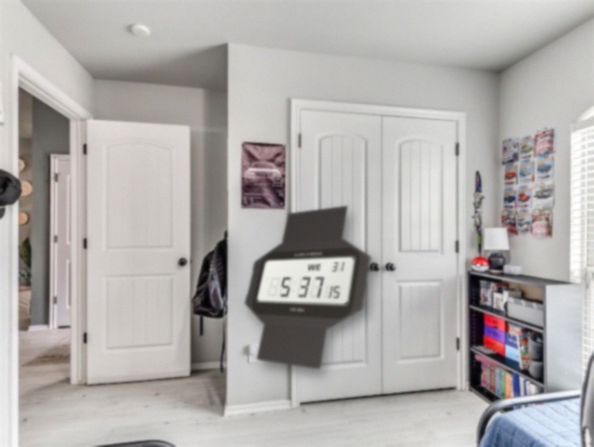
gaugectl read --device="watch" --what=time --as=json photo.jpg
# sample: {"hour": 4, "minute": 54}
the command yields {"hour": 5, "minute": 37}
